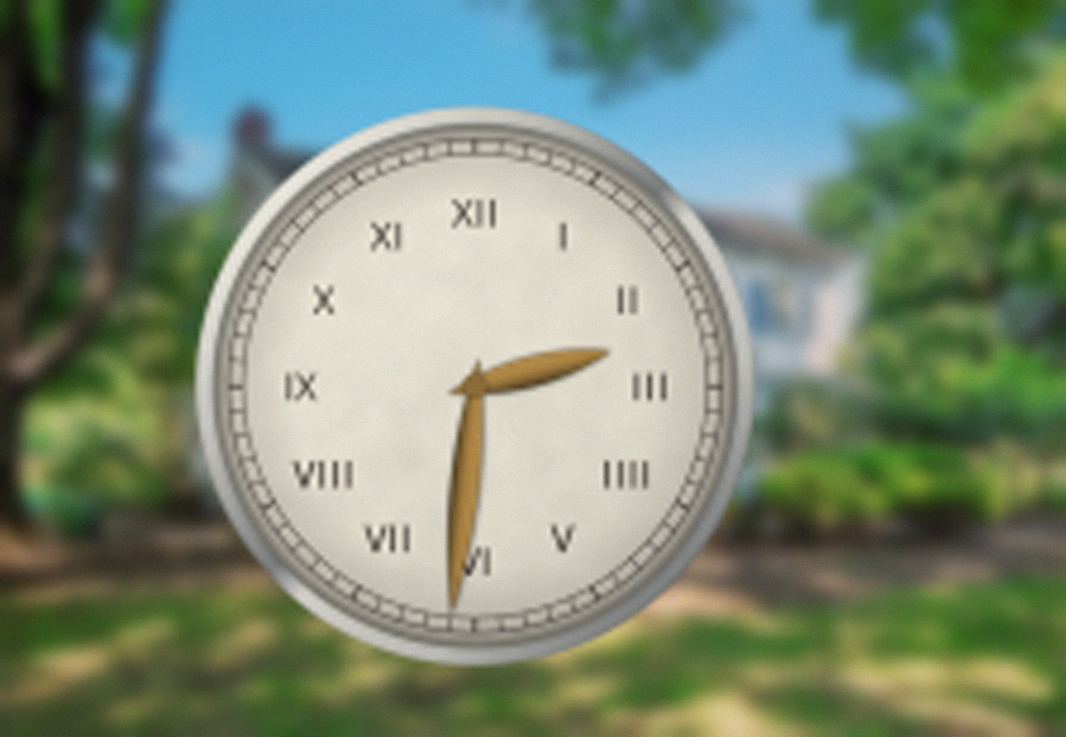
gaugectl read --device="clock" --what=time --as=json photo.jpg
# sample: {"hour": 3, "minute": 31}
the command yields {"hour": 2, "minute": 31}
